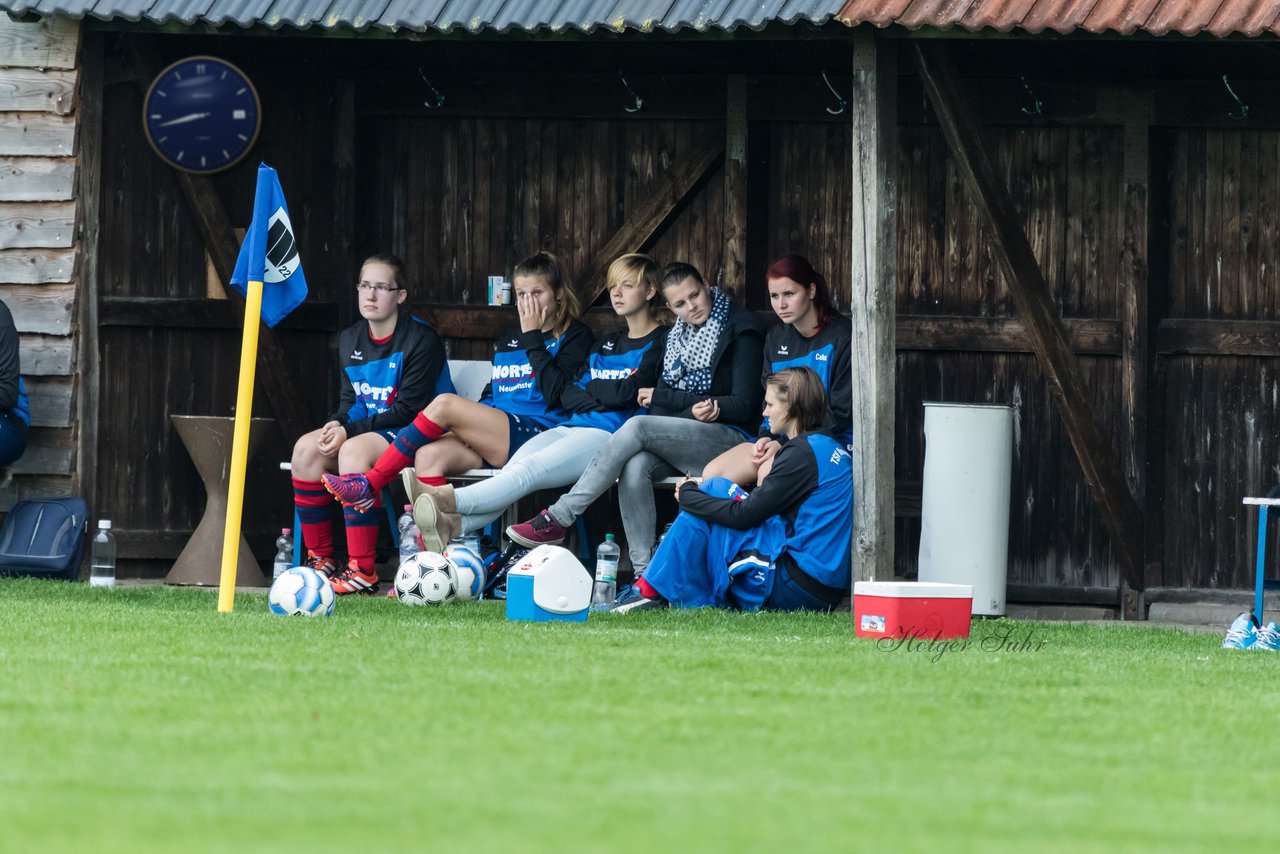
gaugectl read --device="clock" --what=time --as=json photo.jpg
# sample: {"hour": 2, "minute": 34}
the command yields {"hour": 8, "minute": 43}
